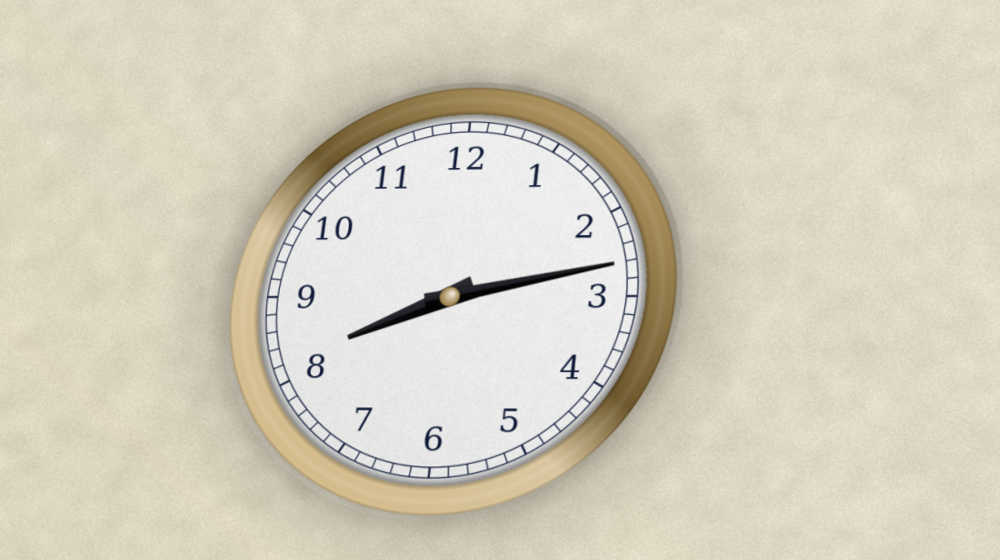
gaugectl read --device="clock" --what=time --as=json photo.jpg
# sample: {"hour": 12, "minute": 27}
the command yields {"hour": 8, "minute": 13}
